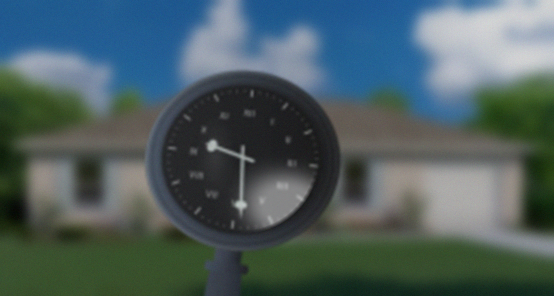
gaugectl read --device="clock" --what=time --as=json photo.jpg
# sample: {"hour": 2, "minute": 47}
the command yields {"hour": 9, "minute": 29}
